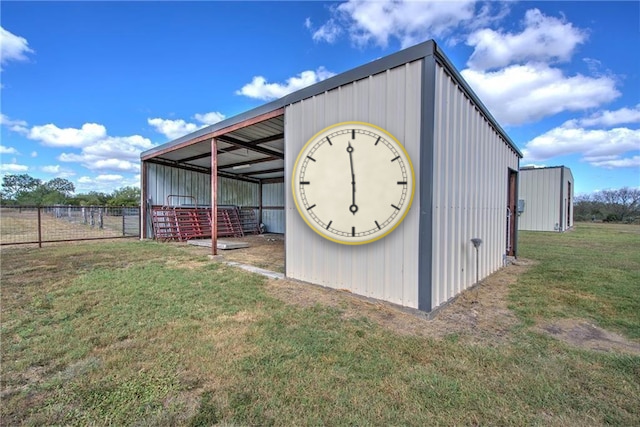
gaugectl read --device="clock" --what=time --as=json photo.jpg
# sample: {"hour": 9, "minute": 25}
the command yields {"hour": 5, "minute": 59}
